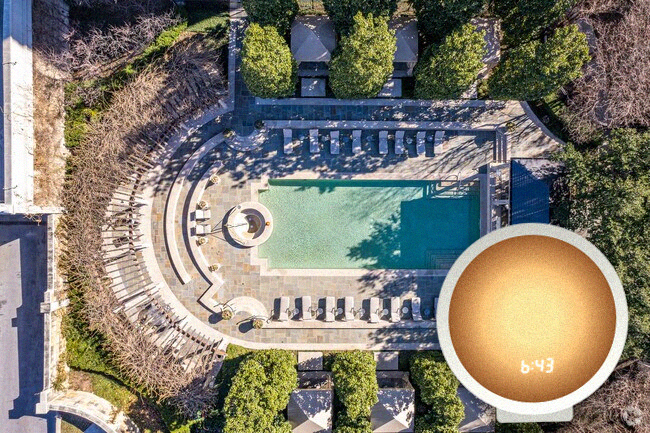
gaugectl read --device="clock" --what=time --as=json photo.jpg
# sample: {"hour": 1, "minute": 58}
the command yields {"hour": 6, "minute": 43}
